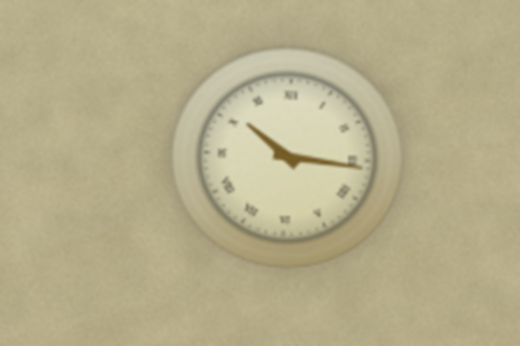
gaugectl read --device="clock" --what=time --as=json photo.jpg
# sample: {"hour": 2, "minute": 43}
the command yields {"hour": 10, "minute": 16}
